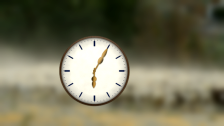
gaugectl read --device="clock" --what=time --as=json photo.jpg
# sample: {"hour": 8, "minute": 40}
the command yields {"hour": 6, "minute": 5}
